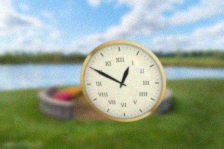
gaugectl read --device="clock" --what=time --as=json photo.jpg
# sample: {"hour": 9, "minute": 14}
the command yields {"hour": 12, "minute": 50}
